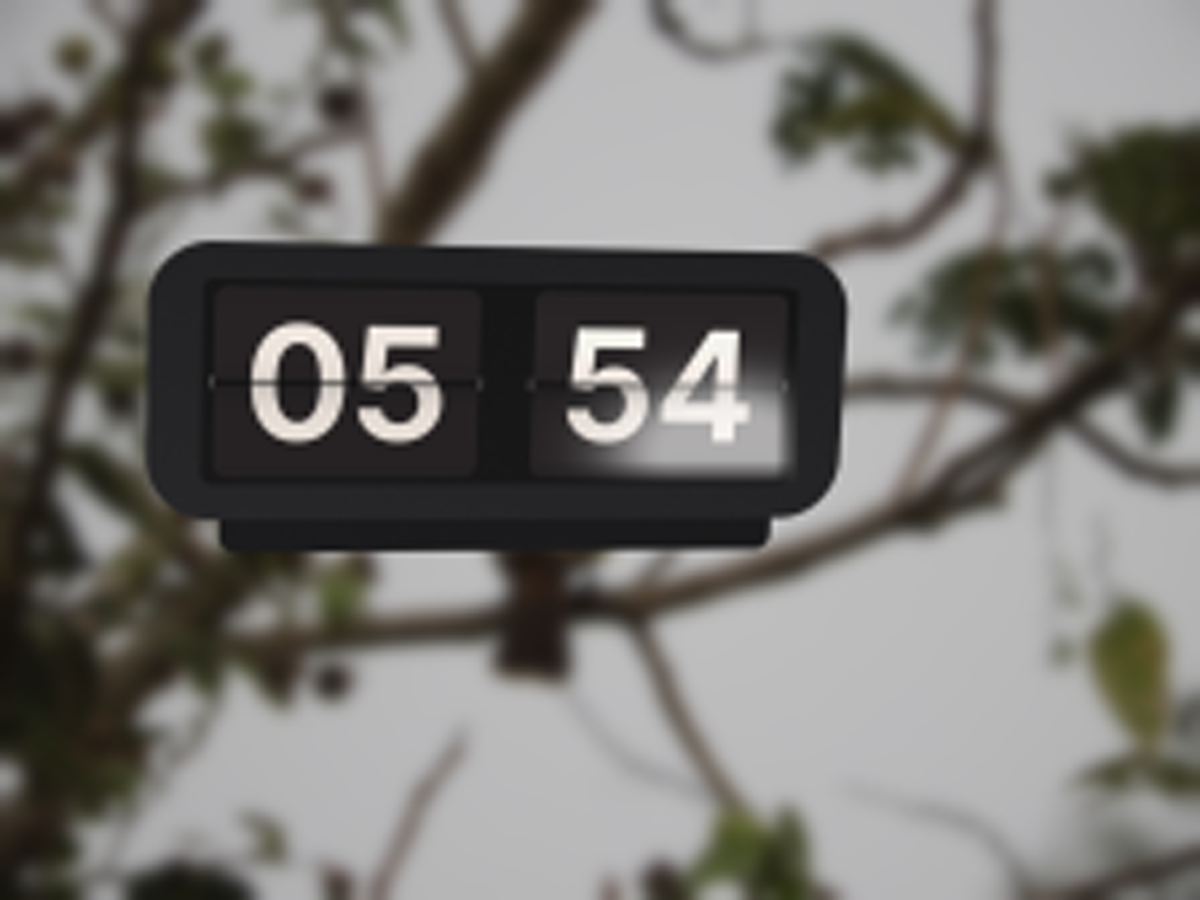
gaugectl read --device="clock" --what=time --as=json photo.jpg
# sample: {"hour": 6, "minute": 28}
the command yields {"hour": 5, "minute": 54}
